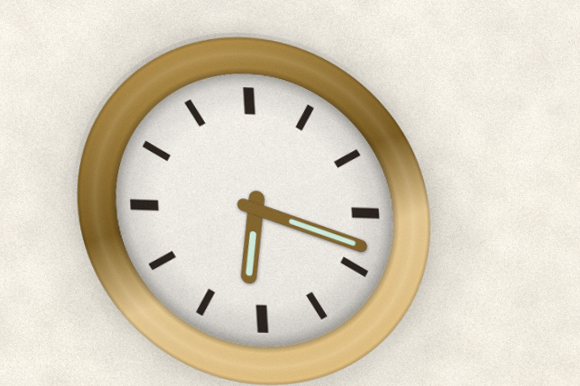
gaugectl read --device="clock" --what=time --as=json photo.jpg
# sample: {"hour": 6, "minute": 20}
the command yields {"hour": 6, "minute": 18}
